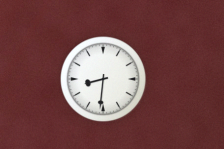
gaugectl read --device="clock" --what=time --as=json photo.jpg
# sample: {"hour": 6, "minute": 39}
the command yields {"hour": 8, "minute": 31}
